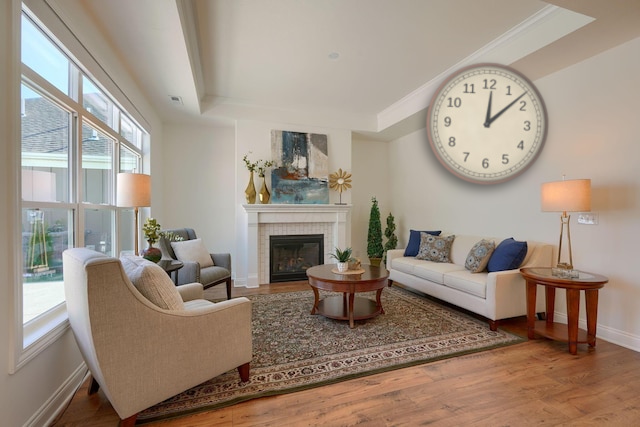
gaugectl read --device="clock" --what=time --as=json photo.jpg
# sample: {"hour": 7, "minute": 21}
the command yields {"hour": 12, "minute": 8}
